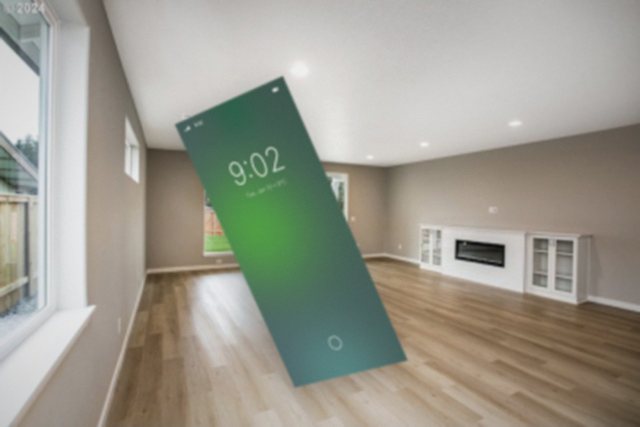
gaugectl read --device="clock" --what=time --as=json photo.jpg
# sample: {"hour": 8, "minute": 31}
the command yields {"hour": 9, "minute": 2}
